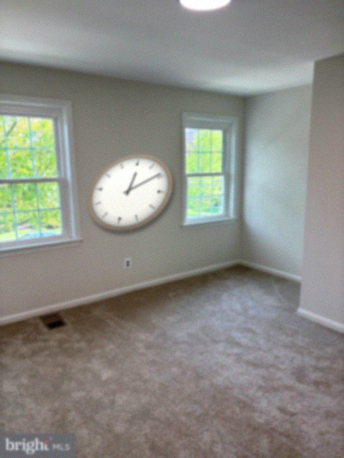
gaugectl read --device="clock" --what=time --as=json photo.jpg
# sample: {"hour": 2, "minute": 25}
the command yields {"hour": 12, "minute": 9}
